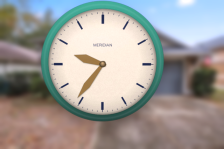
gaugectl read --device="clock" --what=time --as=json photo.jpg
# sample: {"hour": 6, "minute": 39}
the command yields {"hour": 9, "minute": 36}
